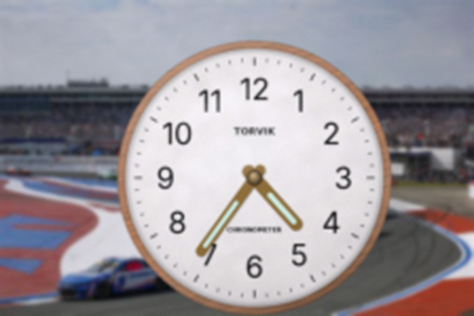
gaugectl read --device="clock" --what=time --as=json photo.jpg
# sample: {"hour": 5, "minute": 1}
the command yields {"hour": 4, "minute": 36}
